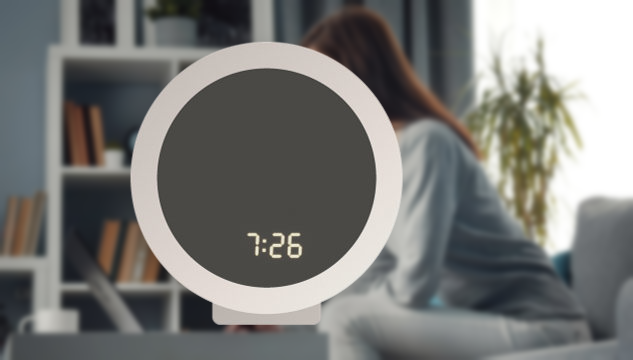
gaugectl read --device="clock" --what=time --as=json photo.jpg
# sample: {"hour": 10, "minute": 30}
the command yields {"hour": 7, "minute": 26}
